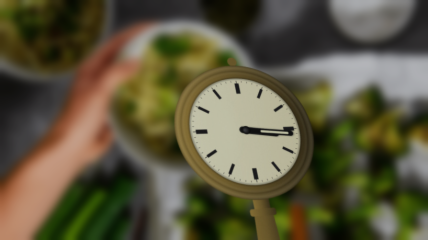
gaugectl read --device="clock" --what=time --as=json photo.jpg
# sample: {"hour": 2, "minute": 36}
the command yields {"hour": 3, "minute": 16}
